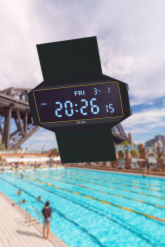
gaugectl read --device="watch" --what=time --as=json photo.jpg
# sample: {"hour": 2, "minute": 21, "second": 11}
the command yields {"hour": 20, "minute": 26, "second": 15}
